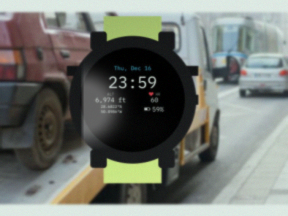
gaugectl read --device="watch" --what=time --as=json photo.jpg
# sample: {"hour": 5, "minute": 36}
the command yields {"hour": 23, "minute": 59}
